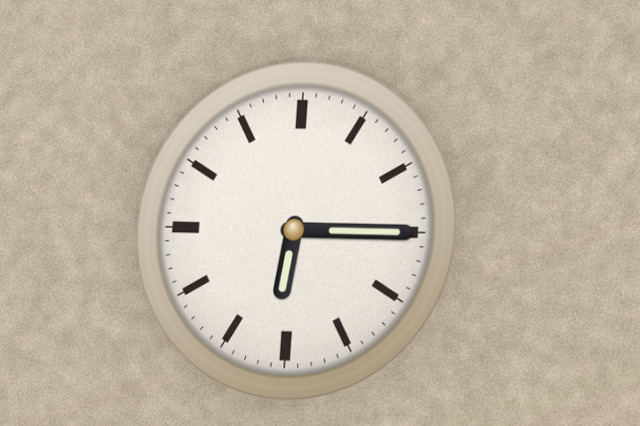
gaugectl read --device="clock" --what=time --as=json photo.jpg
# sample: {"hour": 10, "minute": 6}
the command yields {"hour": 6, "minute": 15}
